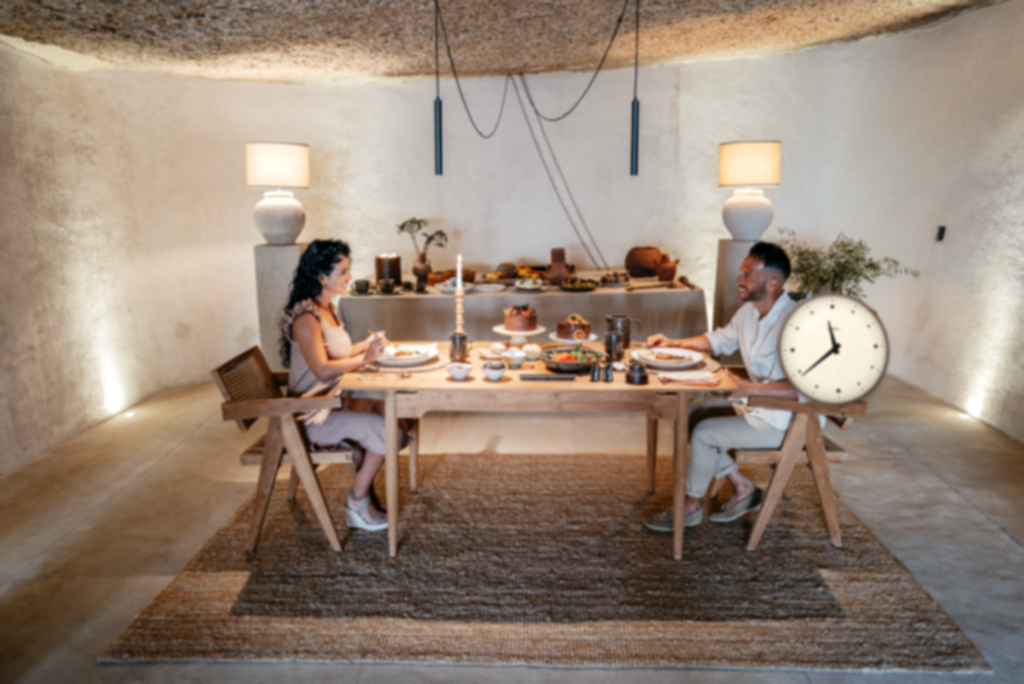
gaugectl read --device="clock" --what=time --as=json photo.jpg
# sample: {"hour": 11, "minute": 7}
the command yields {"hour": 11, "minute": 39}
